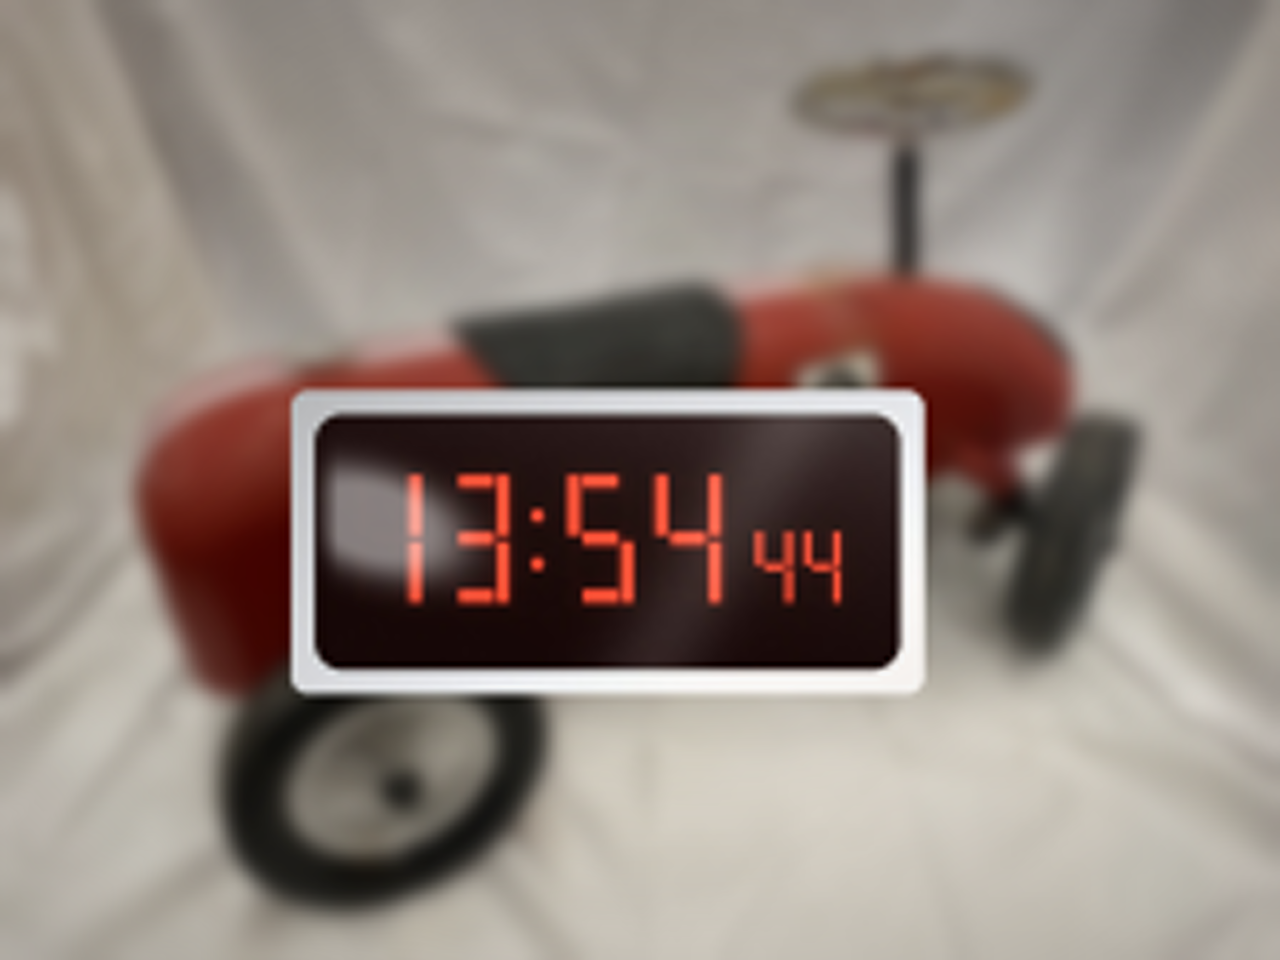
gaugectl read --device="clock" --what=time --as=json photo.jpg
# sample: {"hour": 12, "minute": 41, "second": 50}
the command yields {"hour": 13, "minute": 54, "second": 44}
